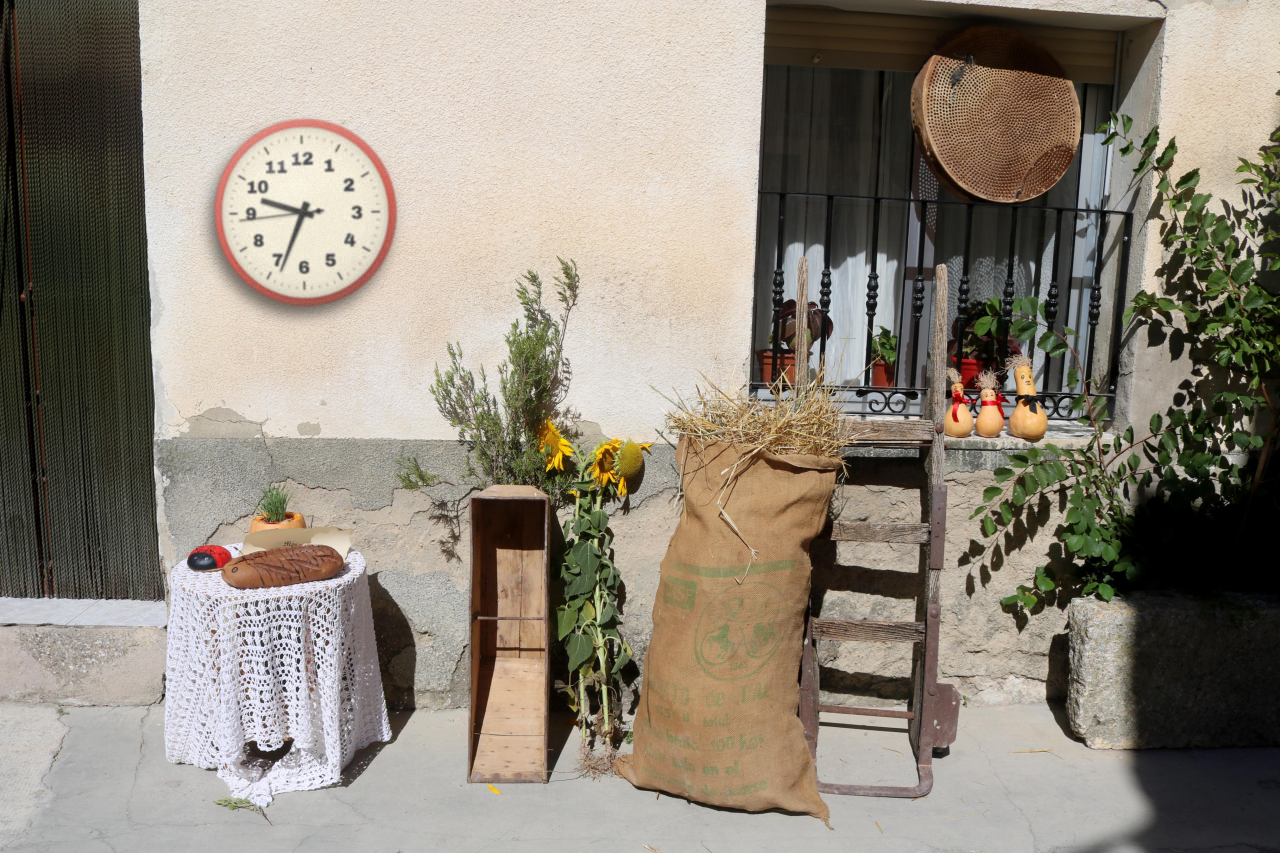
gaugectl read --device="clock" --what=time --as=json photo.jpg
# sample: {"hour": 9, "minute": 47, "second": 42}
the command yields {"hour": 9, "minute": 33, "second": 44}
